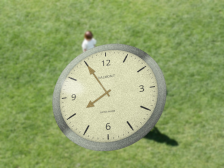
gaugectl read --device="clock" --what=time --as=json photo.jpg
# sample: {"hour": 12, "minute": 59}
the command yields {"hour": 7, "minute": 55}
